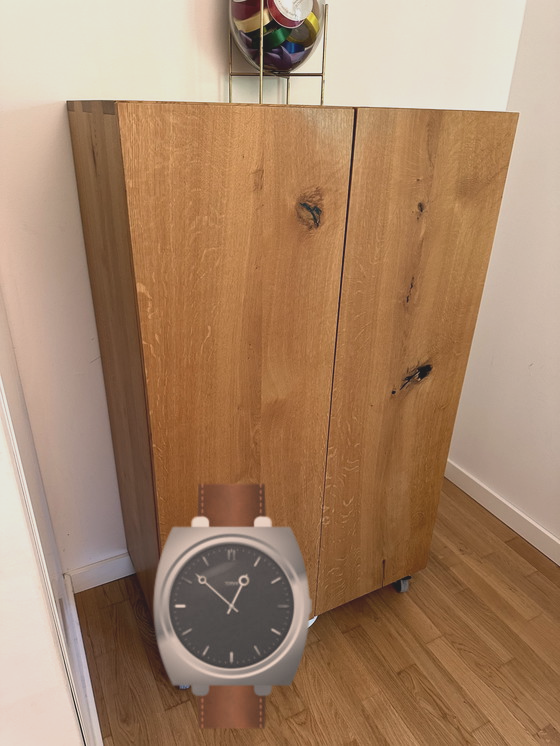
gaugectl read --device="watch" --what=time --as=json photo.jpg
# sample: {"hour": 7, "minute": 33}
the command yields {"hour": 12, "minute": 52}
